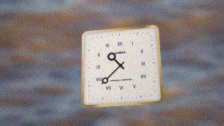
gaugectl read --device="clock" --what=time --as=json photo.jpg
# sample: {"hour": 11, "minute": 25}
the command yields {"hour": 10, "minute": 38}
